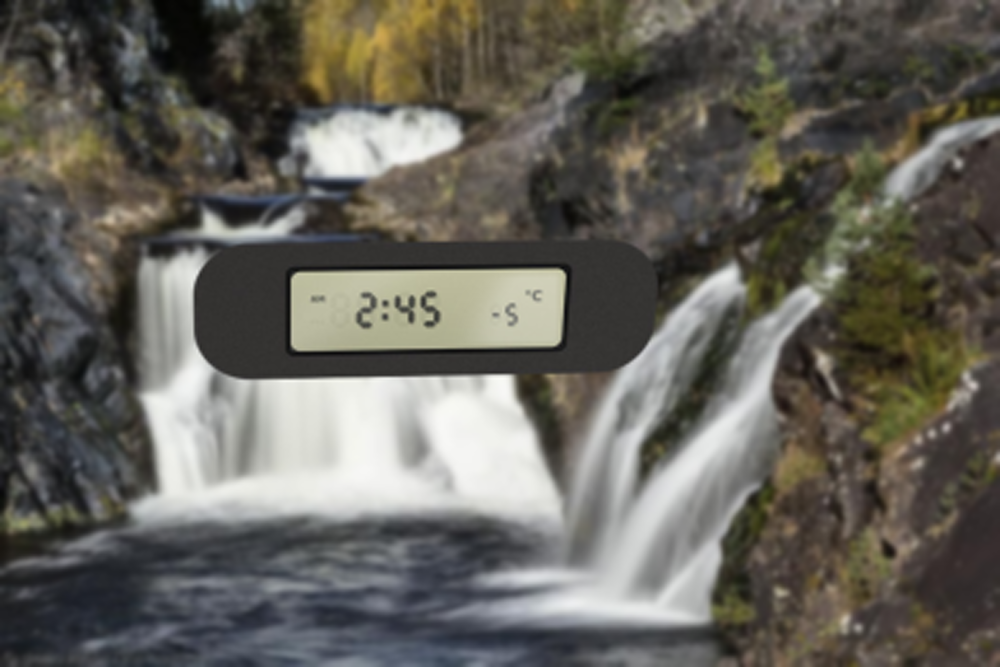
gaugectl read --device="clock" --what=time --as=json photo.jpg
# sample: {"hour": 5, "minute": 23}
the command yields {"hour": 2, "minute": 45}
